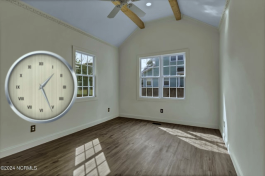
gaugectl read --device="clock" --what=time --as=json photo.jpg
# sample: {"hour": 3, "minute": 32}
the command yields {"hour": 1, "minute": 26}
